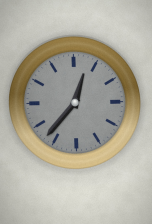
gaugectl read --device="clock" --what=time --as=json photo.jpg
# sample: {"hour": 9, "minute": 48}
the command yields {"hour": 12, "minute": 37}
